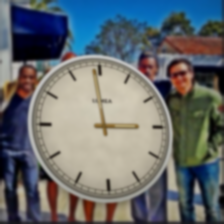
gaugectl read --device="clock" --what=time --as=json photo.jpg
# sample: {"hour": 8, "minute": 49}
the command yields {"hour": 2, "minute": 59}
